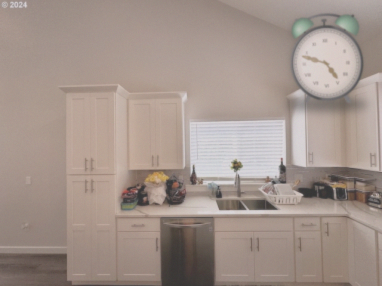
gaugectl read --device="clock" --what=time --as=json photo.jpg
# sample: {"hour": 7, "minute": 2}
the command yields {"hour": 4, "minute": 48}
